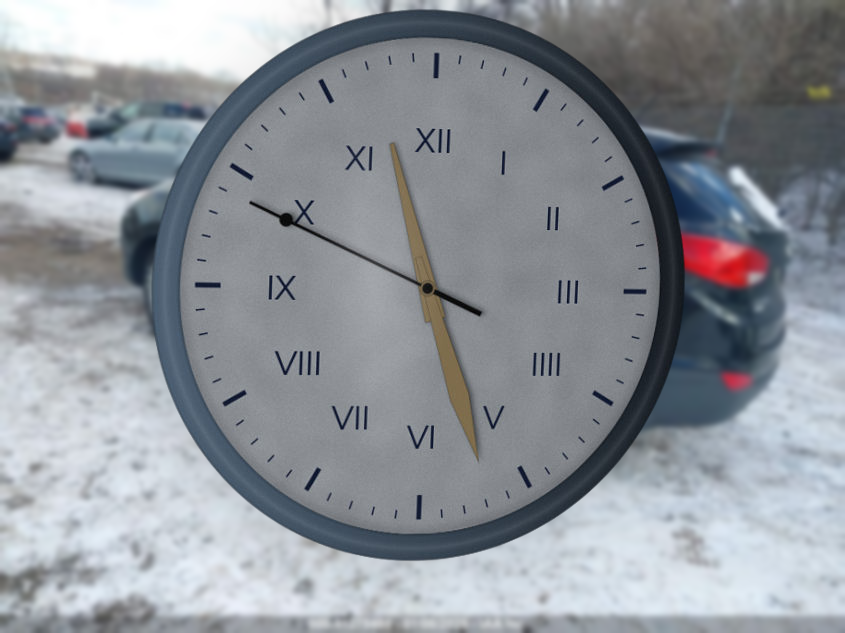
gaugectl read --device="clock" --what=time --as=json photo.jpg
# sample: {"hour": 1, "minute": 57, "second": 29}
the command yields {"hour": 11, "minute": 26, "second": 49}
